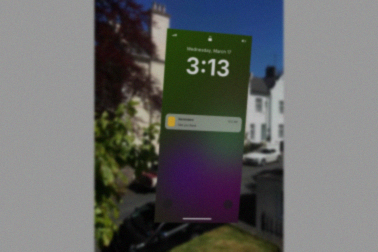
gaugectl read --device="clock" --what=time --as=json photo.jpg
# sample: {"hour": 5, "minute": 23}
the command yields {"hour": 3, "minute": 13}
